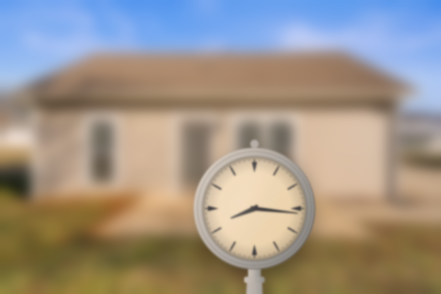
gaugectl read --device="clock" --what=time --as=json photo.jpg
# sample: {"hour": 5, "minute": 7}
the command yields {"hour": 8, "minute": 16}
